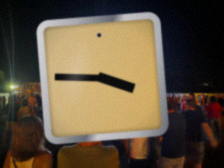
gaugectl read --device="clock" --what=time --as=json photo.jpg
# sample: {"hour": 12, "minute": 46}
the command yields {"hour": 3, "minute": 46}
